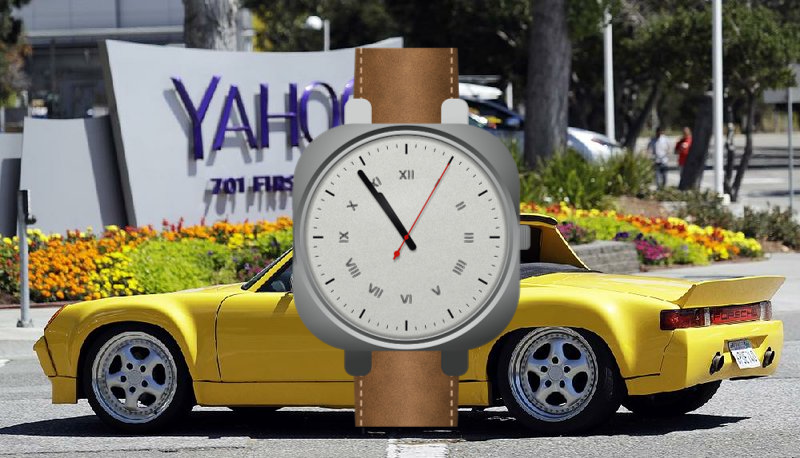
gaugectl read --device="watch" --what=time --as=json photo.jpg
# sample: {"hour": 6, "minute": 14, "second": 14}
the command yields {"hour": 10, "minute": 54, "second": 5}
